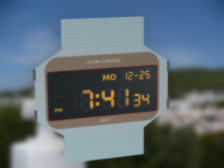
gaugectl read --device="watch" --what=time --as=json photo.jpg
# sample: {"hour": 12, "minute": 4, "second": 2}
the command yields {"hour": 7, "minute": 41, "second": 34}
